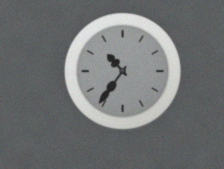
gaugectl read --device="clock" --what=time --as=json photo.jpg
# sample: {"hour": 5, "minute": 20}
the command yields {"hour": 10, "minute": 36}
